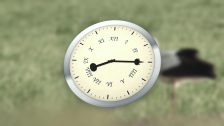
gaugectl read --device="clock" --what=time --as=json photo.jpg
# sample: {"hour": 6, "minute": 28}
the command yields {"hour": 8, "minute": 15}
